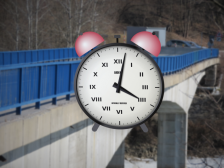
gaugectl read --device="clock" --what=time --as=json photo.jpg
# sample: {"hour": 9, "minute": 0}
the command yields {"hour": 4, "minute": 2}
